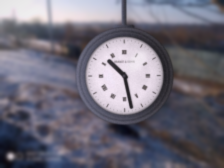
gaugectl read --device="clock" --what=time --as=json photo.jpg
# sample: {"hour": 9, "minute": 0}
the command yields {"hour": 10, "minute": 28}
